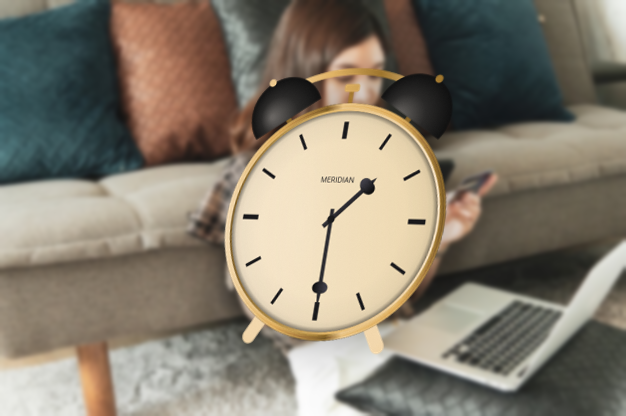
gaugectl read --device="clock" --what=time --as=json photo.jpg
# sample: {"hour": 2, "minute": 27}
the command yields {"hour": 1, "minute": 30}
